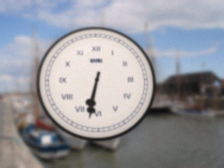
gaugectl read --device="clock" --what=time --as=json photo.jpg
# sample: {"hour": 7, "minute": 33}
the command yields {"hour": 6, "minute": 32}
